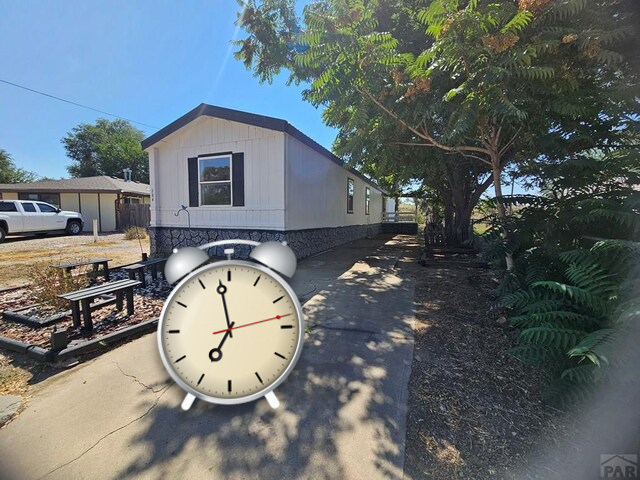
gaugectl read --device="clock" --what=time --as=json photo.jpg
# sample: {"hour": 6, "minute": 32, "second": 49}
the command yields {"hour": 6, "minute": 58, "second": 13}
